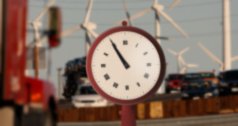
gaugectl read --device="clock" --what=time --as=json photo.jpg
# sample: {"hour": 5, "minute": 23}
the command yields {"hour": 10, "minute": 55}
